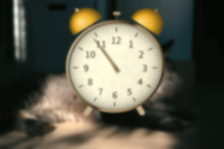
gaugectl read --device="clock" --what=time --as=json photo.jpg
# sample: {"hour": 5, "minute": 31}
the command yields {"hour": 10, "minute": 54}
